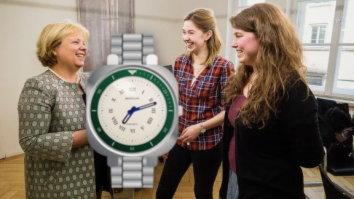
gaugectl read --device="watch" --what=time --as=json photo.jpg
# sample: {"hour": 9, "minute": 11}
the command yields {"hour": 7, "minute": 12}
